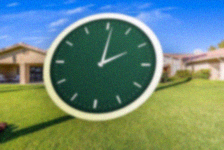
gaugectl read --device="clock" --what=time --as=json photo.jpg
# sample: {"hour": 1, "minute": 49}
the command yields {"hour": 2, "minute": 1}
